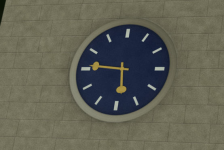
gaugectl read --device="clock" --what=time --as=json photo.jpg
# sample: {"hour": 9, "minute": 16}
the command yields {"hour": 5, "minute": 46}
